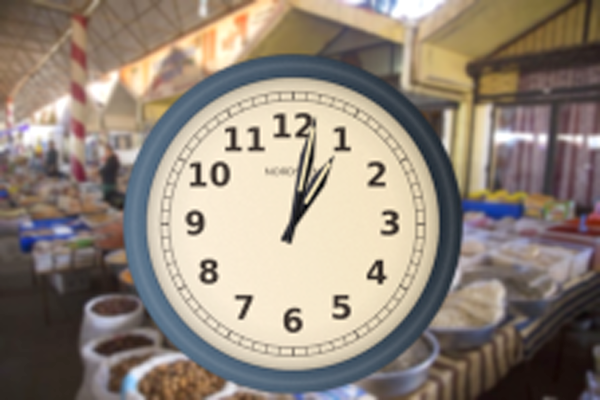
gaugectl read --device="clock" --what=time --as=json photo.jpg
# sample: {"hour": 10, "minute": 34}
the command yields {"hour": 1, "minute": 2}
